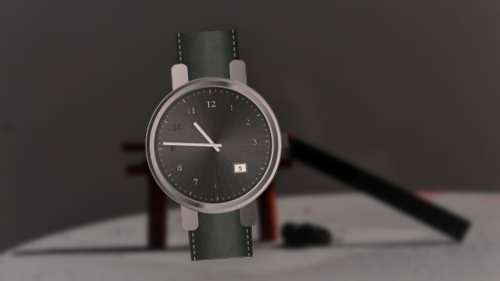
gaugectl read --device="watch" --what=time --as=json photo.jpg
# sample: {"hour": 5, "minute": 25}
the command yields {"hour": 10, "minute": 46}
